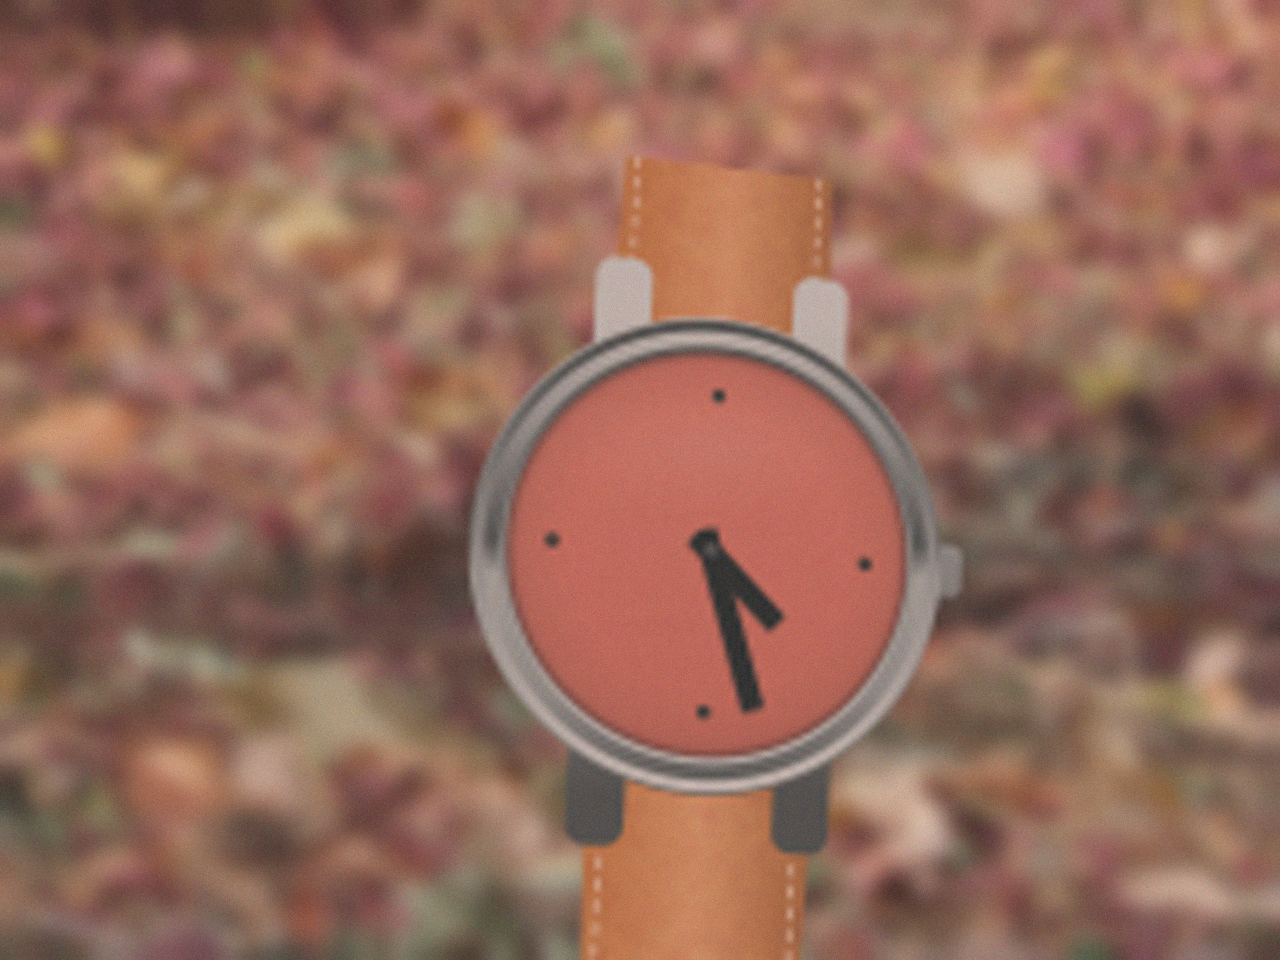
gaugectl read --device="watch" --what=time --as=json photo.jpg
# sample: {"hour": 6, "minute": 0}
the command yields {"hour": 4, "minute": 27}
